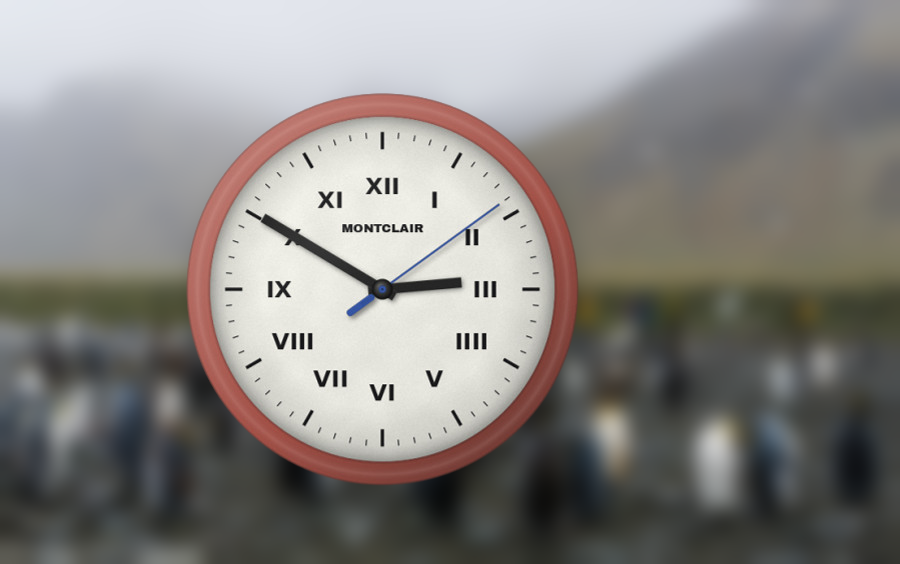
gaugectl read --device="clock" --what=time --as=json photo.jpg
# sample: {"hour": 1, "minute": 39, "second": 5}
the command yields {"hour": 2, "minute": 50, "second": 9}
